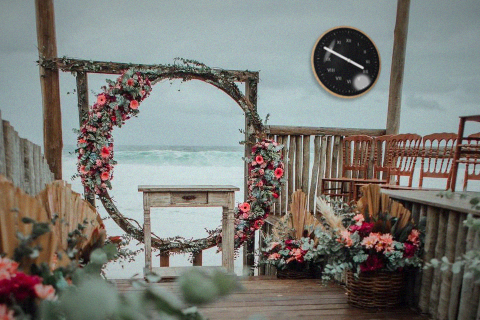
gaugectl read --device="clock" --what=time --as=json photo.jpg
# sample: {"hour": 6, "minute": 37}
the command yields {"hour": 3, "minute": 49}
